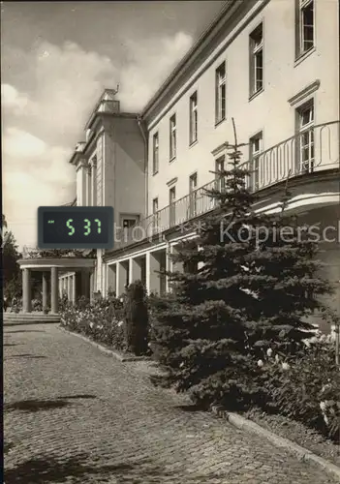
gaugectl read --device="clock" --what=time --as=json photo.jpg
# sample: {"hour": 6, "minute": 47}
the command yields {"hour": 5, "minute": 37}
